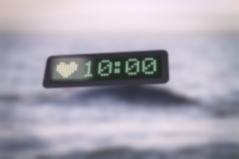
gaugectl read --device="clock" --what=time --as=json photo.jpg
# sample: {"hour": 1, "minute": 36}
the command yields {"hour": 10, "minute": 0}
